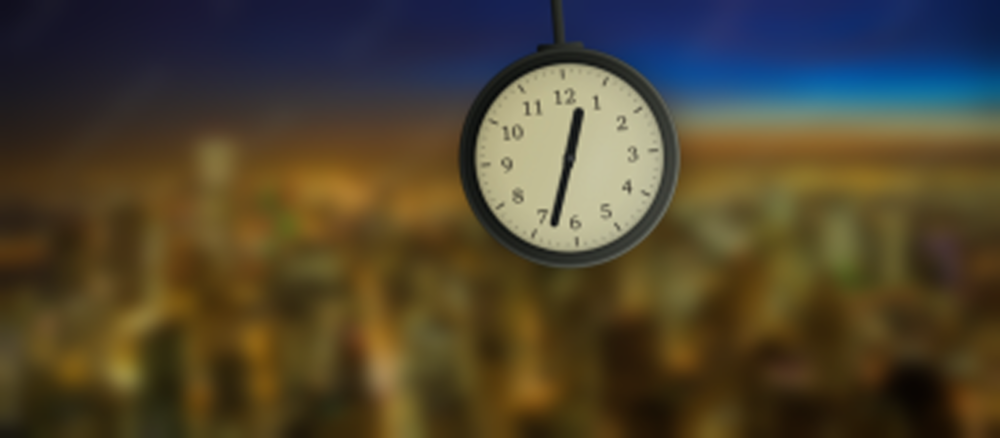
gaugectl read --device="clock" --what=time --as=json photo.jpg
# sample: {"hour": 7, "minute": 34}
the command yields {"hour": 12, "minute": 33}
